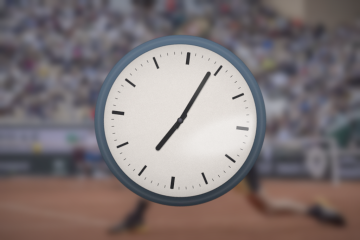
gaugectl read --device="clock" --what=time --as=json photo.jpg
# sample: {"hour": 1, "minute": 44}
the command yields {"hour": 7, "minute": 4}
